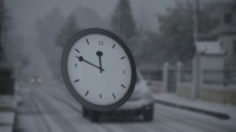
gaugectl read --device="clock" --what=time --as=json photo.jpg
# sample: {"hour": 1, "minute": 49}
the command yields {"hour": 11, "minute": 48}
